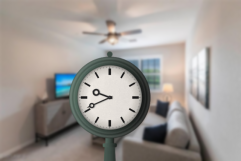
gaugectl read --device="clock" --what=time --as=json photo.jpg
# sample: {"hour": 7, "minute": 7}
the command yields {"hour": 9, "minute": 41}
